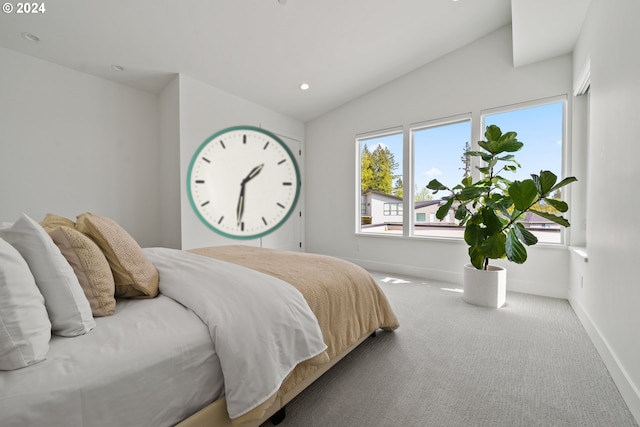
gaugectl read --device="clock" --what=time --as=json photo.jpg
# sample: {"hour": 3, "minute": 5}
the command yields {"hour": 1, "minute": 31}
